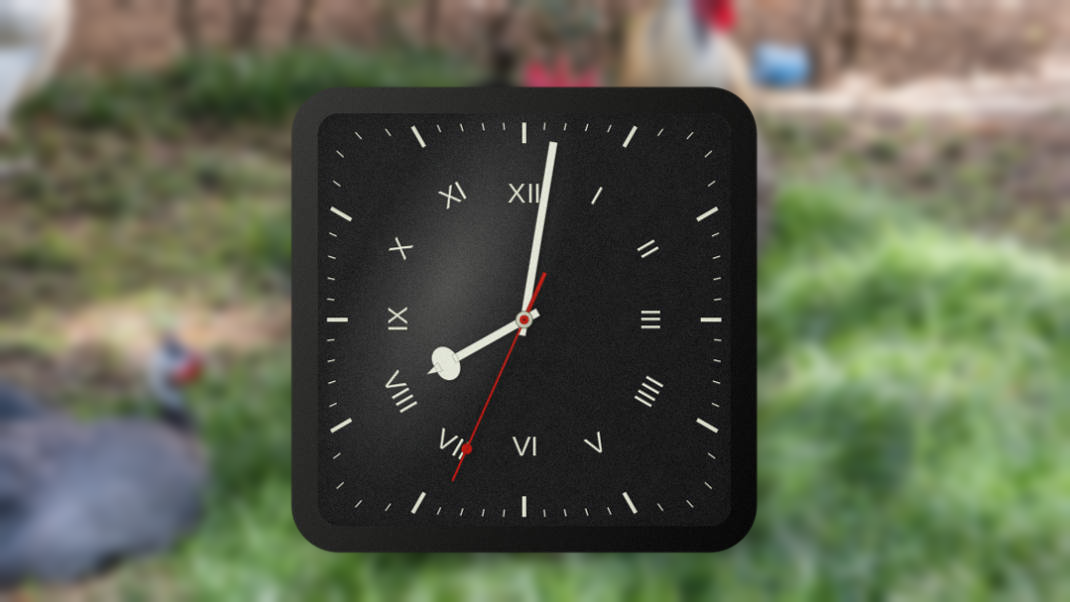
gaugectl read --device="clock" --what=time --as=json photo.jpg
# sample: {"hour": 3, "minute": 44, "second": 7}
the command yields {"hour": 8, "minute": 1, "second": 34}
